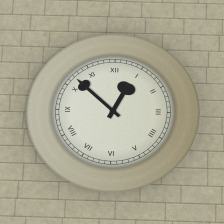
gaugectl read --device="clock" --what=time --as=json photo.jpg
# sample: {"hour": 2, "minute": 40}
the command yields {"hour": 12, "minute": 52}
